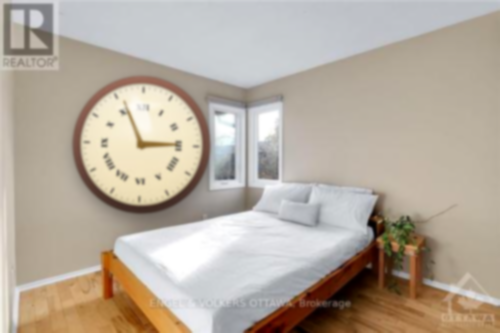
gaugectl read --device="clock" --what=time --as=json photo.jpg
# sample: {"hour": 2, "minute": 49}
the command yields {"hour": 2, "minute": 56}
